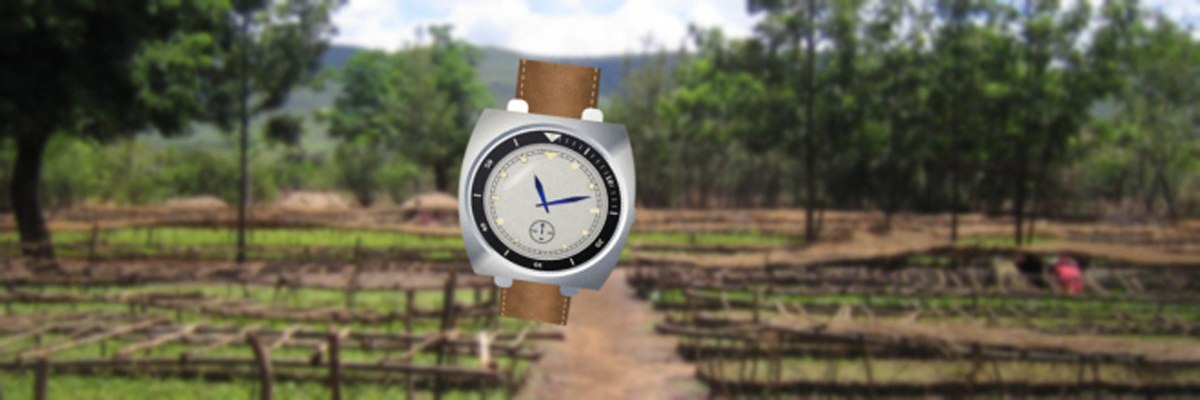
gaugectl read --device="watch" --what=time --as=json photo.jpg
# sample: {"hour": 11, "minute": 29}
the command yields {"hour": 11, "minute": 12}
